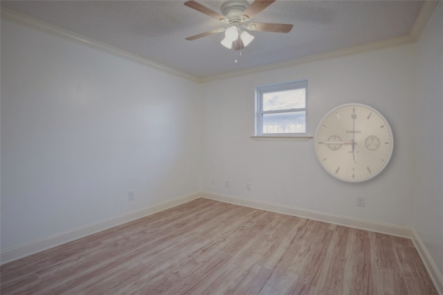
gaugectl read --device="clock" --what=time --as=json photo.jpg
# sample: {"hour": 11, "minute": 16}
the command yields {"hour": 5, "minute": 45}
